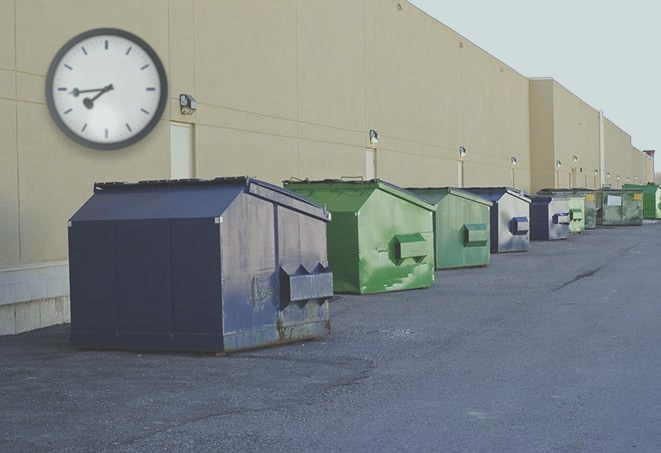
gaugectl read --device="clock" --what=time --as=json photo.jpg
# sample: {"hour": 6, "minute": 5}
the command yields {"hour": 7, "minute": 44}
